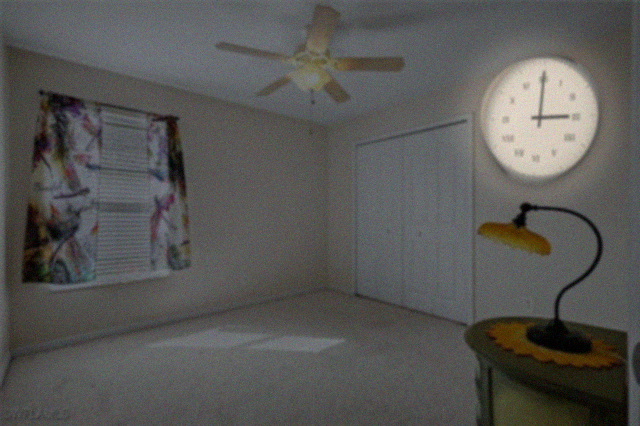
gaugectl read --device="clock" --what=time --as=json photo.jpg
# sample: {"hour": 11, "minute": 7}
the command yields {"hour": 3, "minute": 0}
